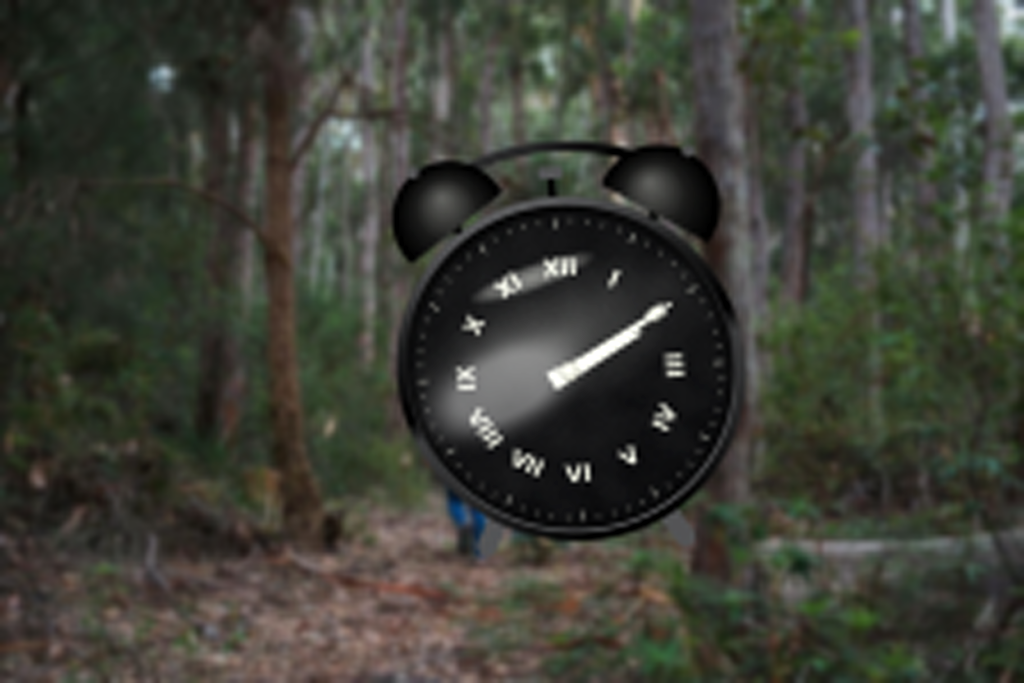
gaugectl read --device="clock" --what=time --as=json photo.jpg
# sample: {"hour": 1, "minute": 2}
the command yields {"hour": 2, "minute": 10}
